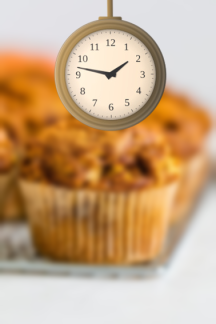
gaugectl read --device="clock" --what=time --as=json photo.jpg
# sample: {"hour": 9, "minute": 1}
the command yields {"hour": 1, "minute": 47}
